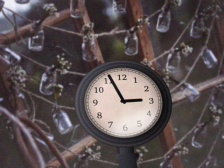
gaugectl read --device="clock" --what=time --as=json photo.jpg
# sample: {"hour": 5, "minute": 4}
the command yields {"hour": 2, "minute": 56}
